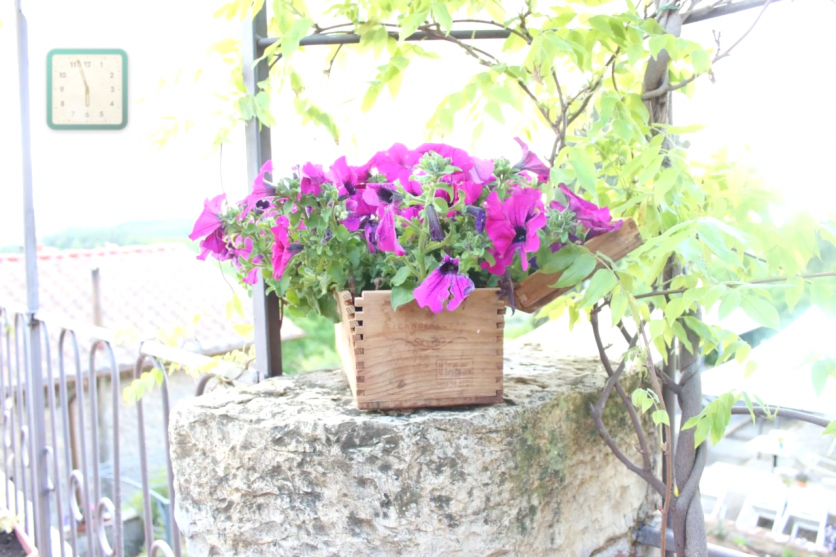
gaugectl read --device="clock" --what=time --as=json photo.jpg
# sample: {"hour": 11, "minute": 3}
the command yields {"hour": 5, "minute": 57}
